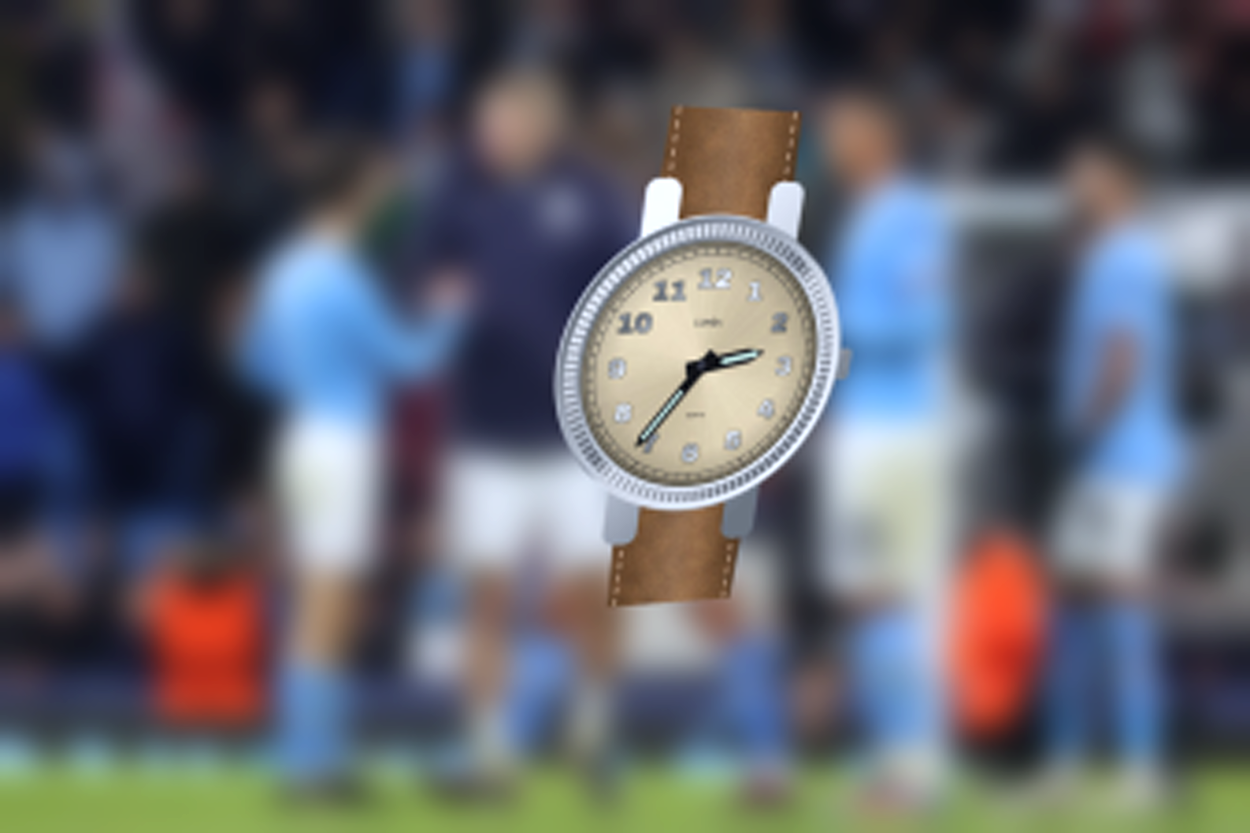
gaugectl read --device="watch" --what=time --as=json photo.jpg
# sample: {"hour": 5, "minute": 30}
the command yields {"hour": 2, "minute": 36}
